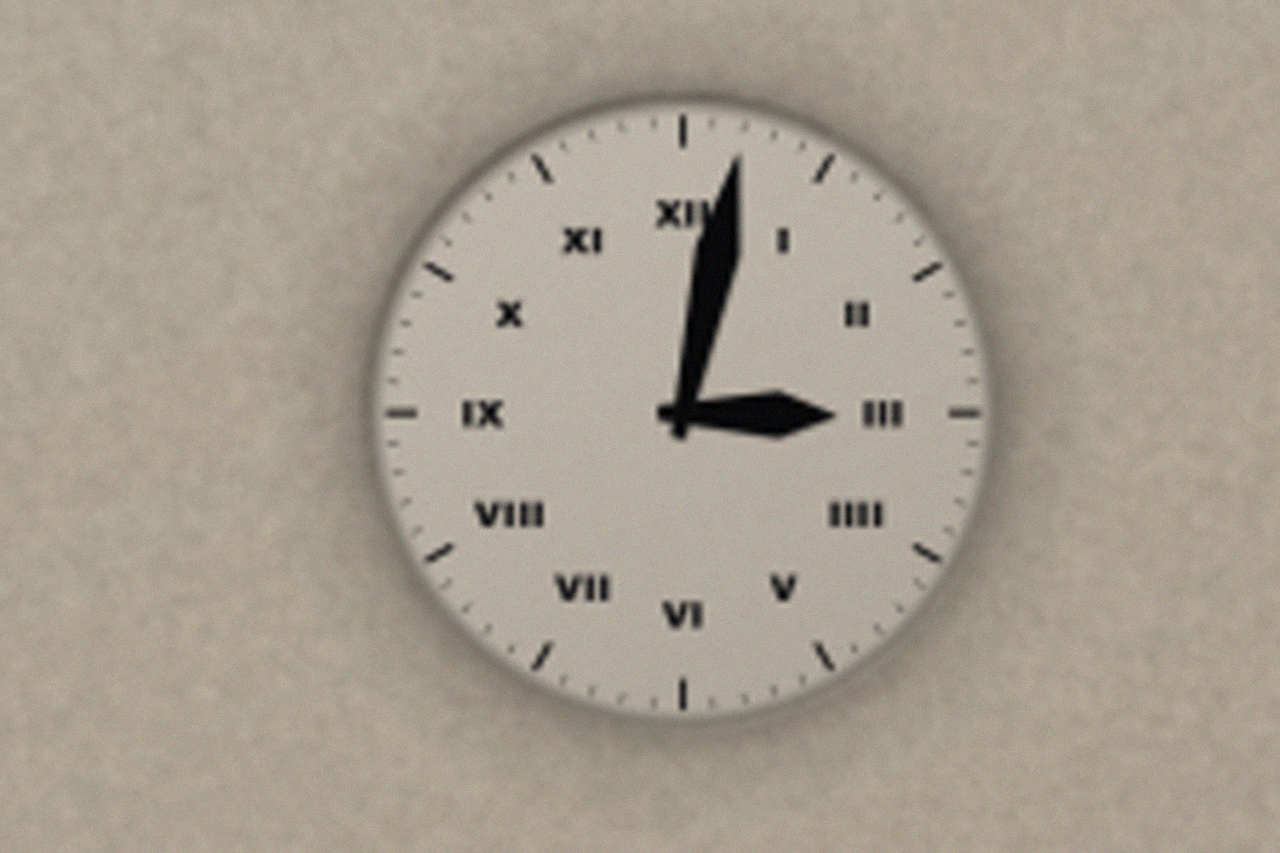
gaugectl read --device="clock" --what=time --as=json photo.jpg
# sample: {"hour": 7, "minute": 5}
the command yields {"hour": 3, "minute": 2}
